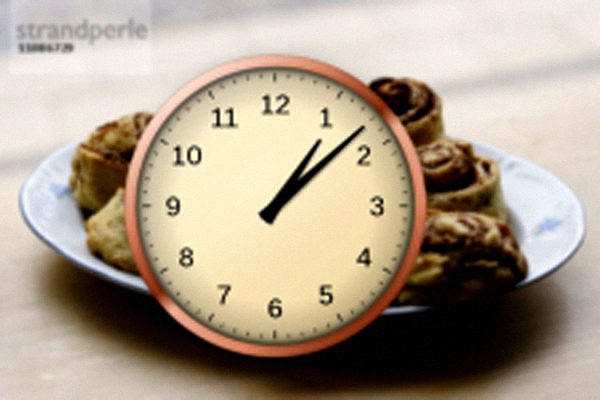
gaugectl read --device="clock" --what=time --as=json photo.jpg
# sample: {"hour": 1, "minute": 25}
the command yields {"hour": 1, "minute": 8}
